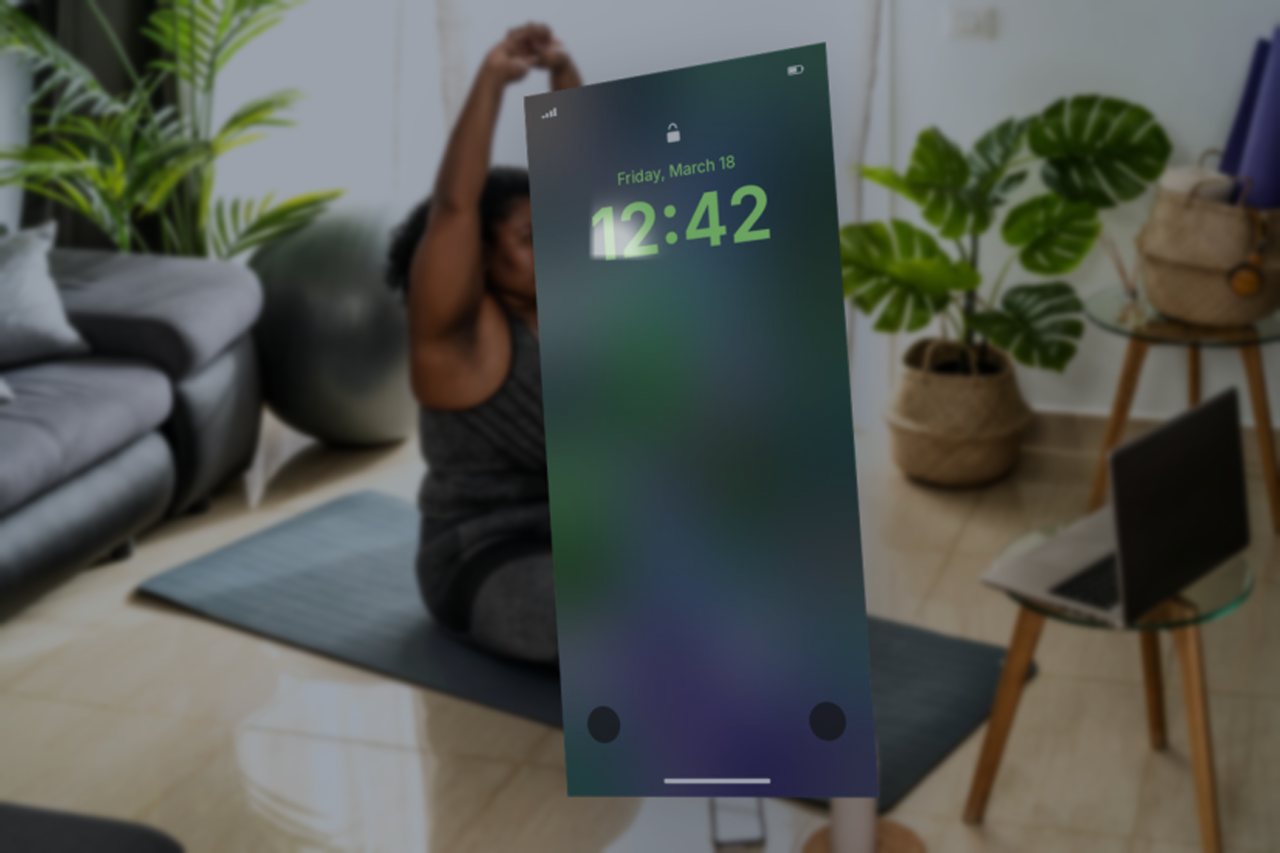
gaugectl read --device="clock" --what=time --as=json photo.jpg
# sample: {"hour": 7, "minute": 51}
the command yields {"hour": 12, "minute": 42}
